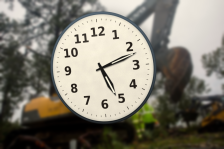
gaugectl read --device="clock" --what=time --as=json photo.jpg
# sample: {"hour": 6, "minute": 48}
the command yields {"hour": 5, "minute": 12}
